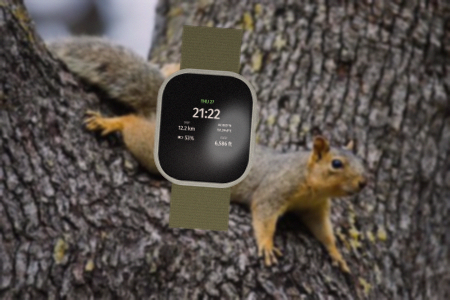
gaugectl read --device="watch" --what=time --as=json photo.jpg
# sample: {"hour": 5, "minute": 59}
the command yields {"hour": 21, "minute": 22}
